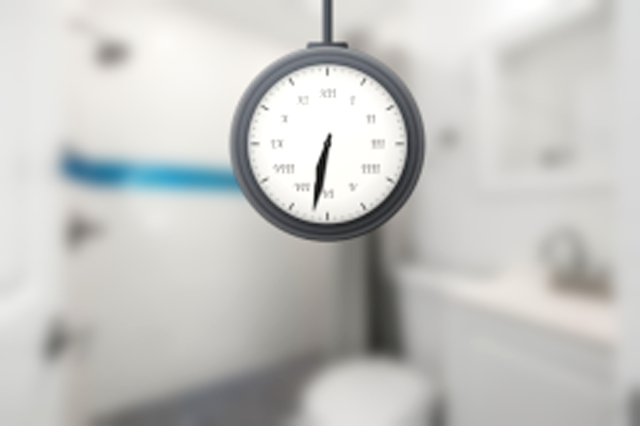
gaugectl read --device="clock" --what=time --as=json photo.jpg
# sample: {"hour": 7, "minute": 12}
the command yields {"hour": 6, "minute": 32}
